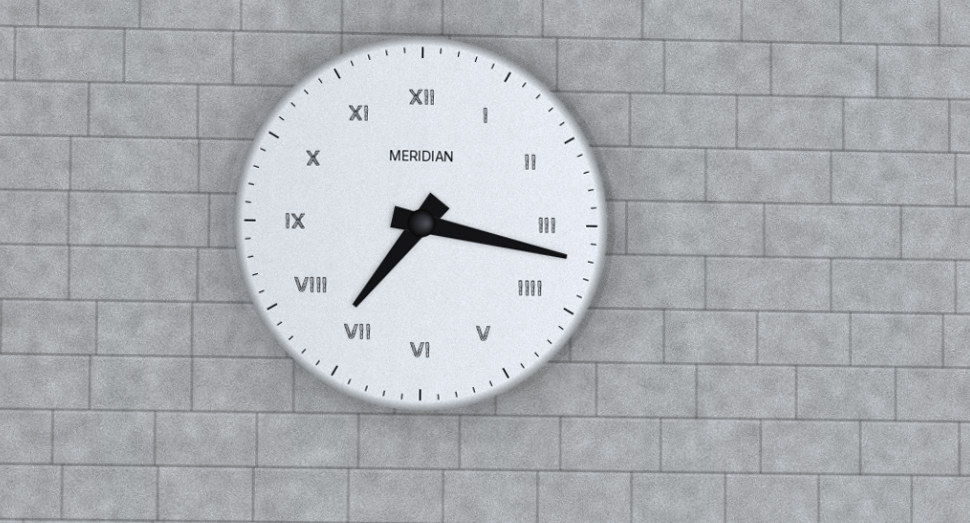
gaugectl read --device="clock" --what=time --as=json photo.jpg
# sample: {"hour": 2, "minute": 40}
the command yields {"hour": 7, "minute": 17}
